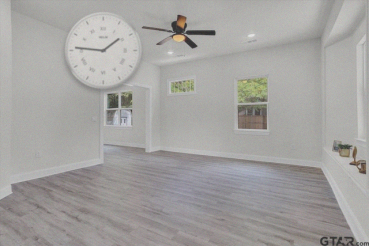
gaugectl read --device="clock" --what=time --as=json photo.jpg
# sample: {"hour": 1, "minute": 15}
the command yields {"hour": 1, "minute": 46}
